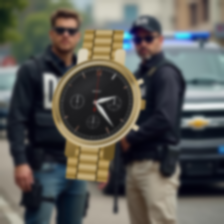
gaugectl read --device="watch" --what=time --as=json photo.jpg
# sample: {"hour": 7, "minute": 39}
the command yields {"hour": 2, "minute": 23}
